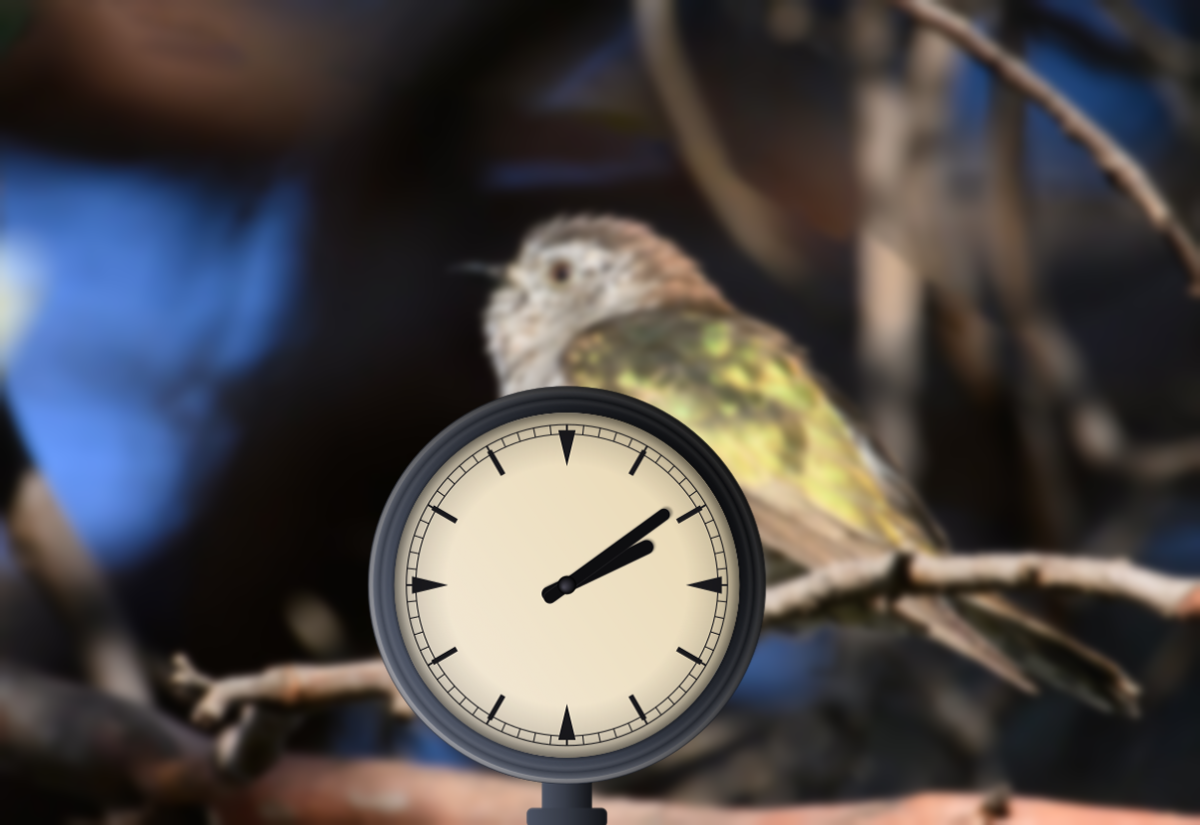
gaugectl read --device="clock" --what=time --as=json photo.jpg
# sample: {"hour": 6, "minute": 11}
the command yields {"hour": 2, "minute": 9}
